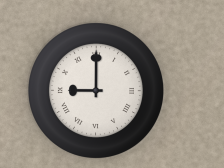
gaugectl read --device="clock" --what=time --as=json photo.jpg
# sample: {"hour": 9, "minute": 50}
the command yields {"hour": 9, "minute": 0}
